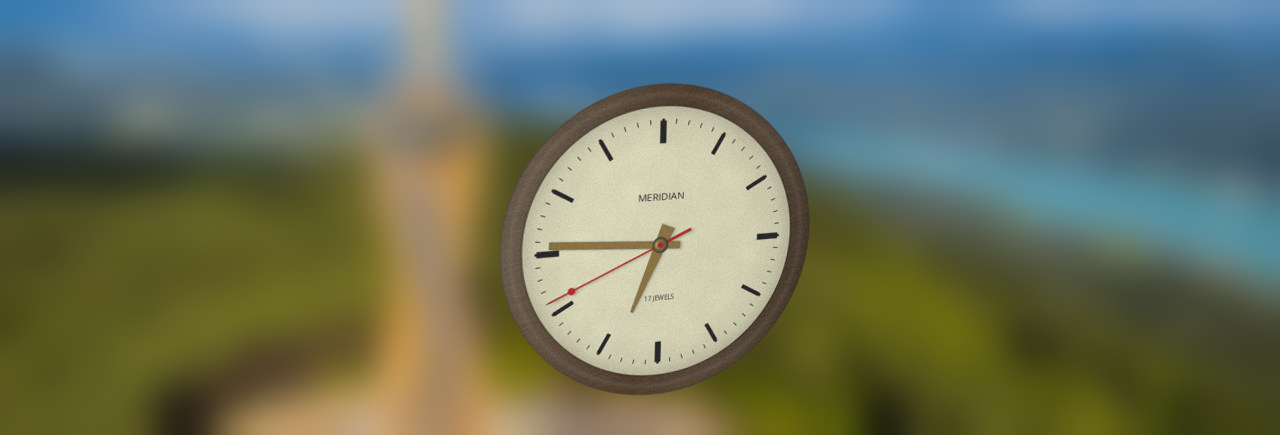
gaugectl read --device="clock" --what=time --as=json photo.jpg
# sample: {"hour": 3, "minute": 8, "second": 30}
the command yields {"hour": 6, "minute": 45, "second": 41}
